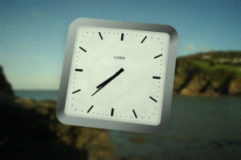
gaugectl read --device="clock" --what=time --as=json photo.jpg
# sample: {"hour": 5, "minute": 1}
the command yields {"hour": 7, "minute": 37}
